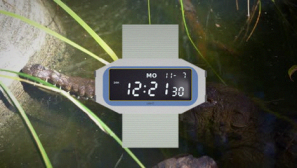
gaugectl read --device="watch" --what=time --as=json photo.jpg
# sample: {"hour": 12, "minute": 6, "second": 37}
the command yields {"hour": 12, "minute": 21, "second": 30}
